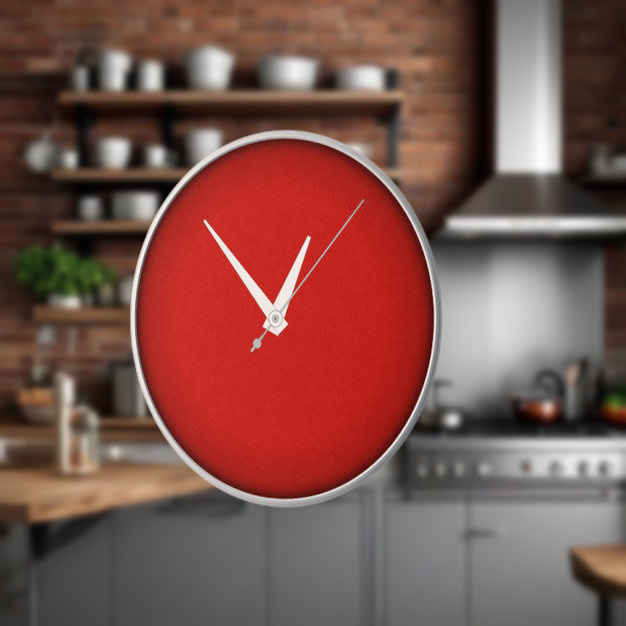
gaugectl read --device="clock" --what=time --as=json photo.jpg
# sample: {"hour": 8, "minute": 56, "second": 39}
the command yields {"hour": 12, "minute": 53, "second": 7}
